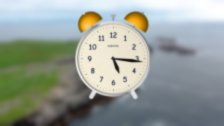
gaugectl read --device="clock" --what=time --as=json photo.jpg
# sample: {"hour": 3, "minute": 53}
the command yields {"hour": 5, "minute": 16}
